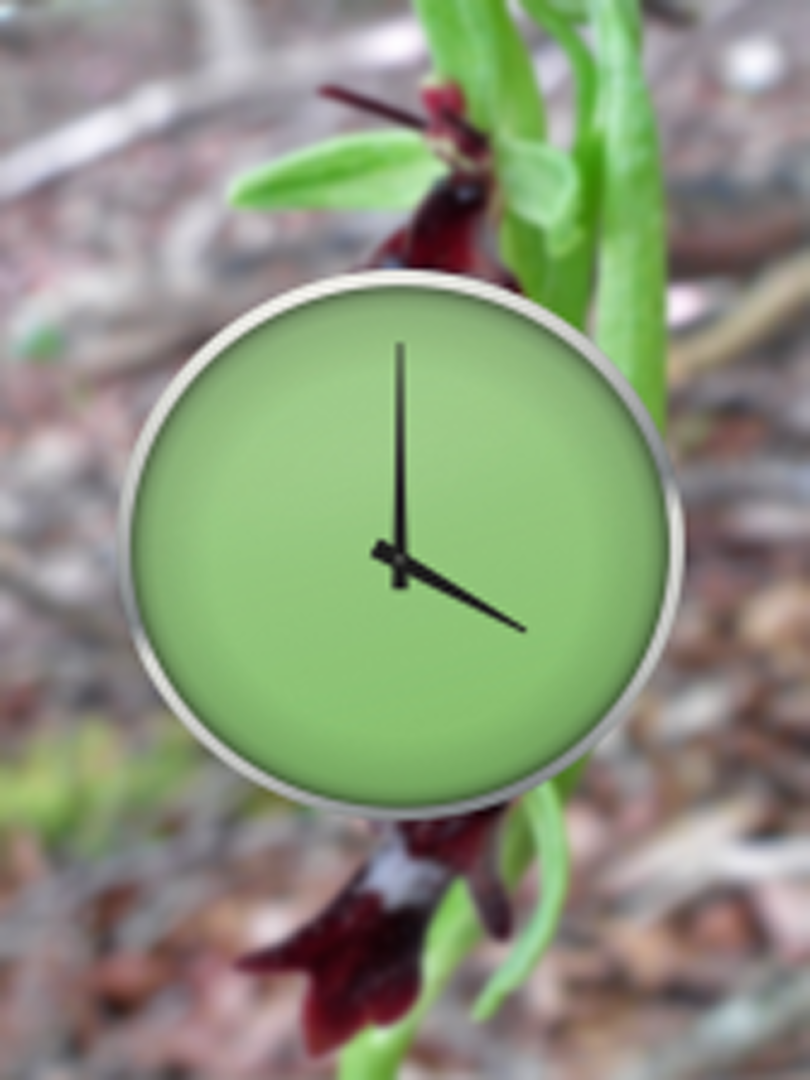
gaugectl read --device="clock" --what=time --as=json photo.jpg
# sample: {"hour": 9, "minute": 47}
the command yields {"hour": 4, "minute": 0}
